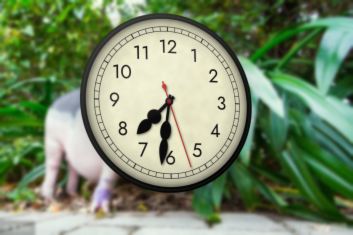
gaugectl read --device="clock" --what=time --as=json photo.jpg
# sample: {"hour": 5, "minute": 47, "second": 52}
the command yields {"hour": 7, "minute": 31, "second": 27}
